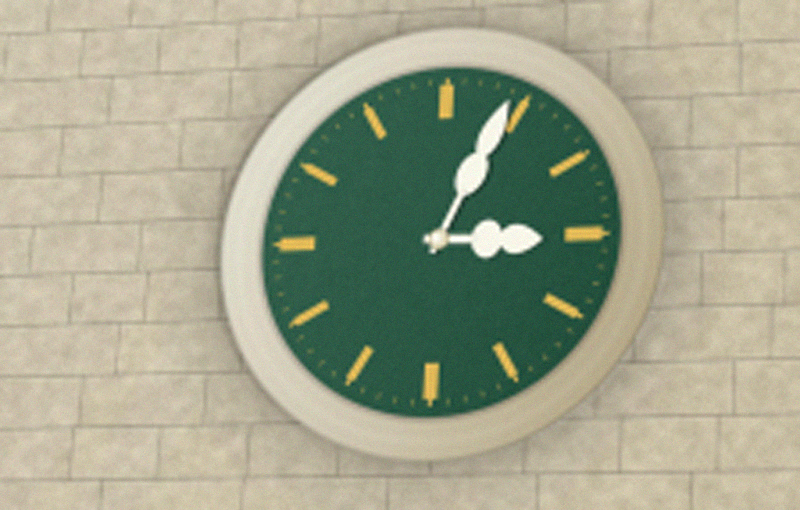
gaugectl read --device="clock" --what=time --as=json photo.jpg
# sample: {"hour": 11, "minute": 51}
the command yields {"hour": 3, "minute": 4}
